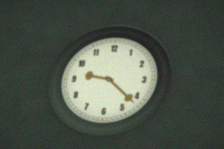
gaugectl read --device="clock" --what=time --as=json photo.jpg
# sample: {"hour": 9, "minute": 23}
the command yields {"hour": 9, "minute": 22}
